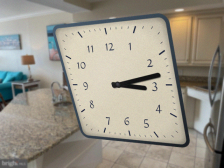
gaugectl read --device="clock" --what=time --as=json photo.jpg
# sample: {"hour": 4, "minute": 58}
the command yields {"hour": 3, "minute": 13}
